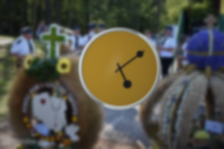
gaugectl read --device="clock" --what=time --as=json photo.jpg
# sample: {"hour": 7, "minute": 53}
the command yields {"hour": 5, "minute": 9}
